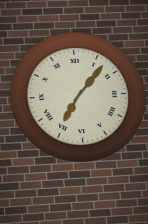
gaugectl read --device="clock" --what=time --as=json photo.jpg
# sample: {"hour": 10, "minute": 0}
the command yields {"hour": 7, "minute": 7}
